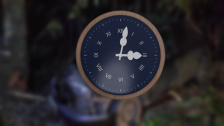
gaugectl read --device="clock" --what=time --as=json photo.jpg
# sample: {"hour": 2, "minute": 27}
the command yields {"hour": 3, "minute": 2}
